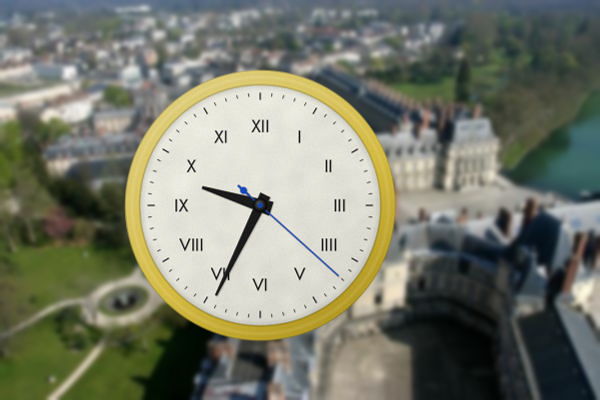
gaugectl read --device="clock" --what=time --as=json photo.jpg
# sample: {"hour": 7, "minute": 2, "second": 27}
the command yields {"hour": 9, "minute": 34, "second": 22}
